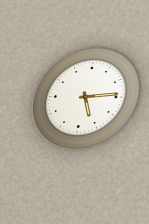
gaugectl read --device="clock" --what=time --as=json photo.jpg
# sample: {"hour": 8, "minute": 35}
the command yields {"hour": 5, "minute": 14}
